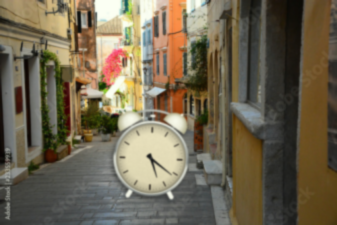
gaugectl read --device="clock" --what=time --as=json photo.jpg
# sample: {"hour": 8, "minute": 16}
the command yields {"hour": 5, "minute": 21}
